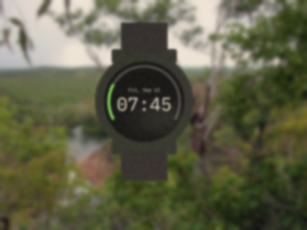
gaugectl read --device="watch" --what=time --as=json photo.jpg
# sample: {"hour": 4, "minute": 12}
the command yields {"hour": 7, "minute": 45}
